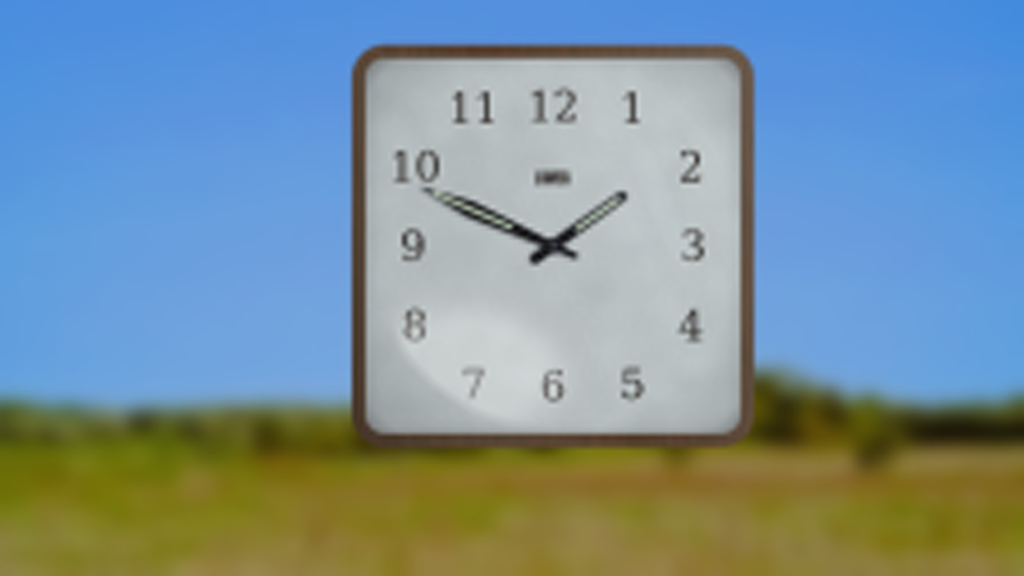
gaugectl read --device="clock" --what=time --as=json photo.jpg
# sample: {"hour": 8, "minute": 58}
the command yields {"hour": 1, "minute": 49}
